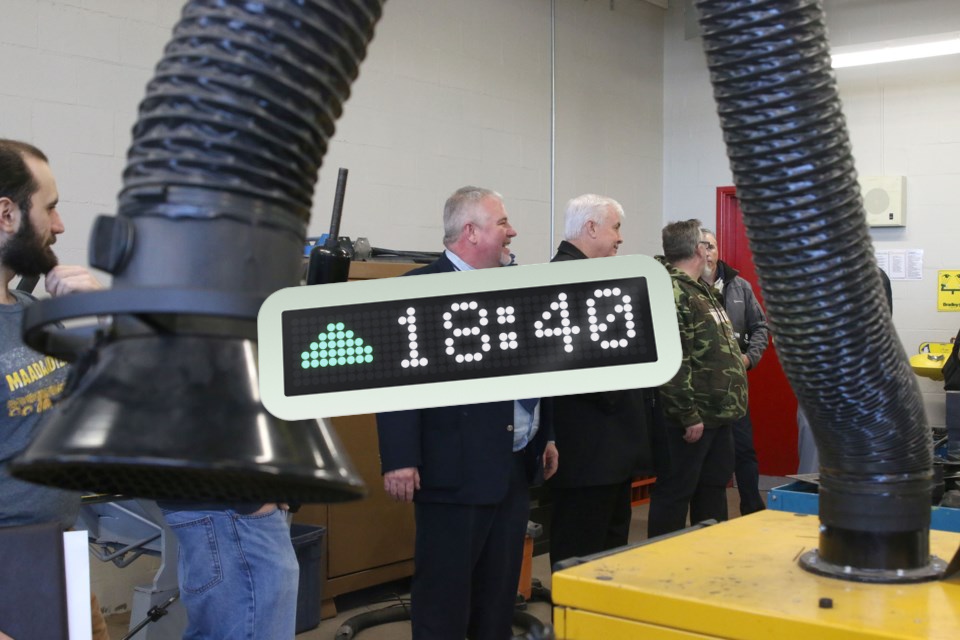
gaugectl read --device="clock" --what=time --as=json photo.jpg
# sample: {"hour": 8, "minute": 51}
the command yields {"hour": 18, "minute": 40}
